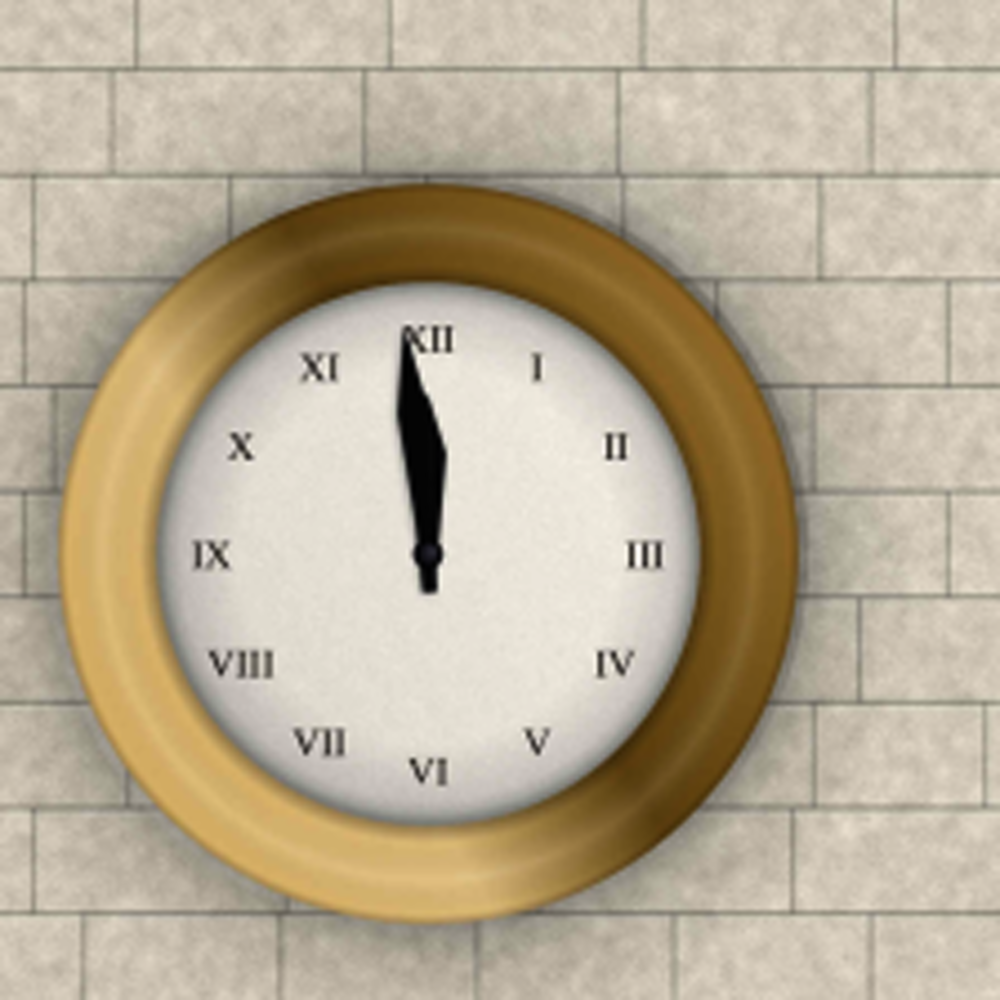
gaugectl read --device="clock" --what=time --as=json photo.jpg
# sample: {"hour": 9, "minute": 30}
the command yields {"hour": 11, "minute": 59}
